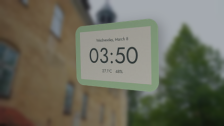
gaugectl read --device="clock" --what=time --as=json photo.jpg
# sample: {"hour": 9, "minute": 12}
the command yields {"hour": 3, "minute": 50}
